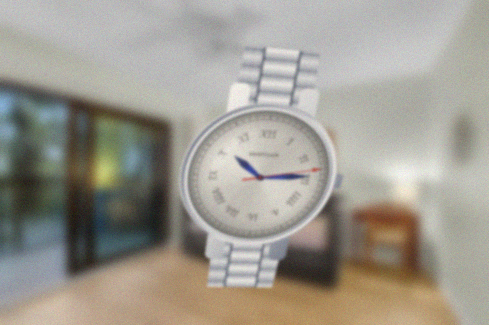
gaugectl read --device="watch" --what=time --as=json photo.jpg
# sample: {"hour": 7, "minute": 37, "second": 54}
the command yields {"hour": 10, "minute": 14, "second": 13}
